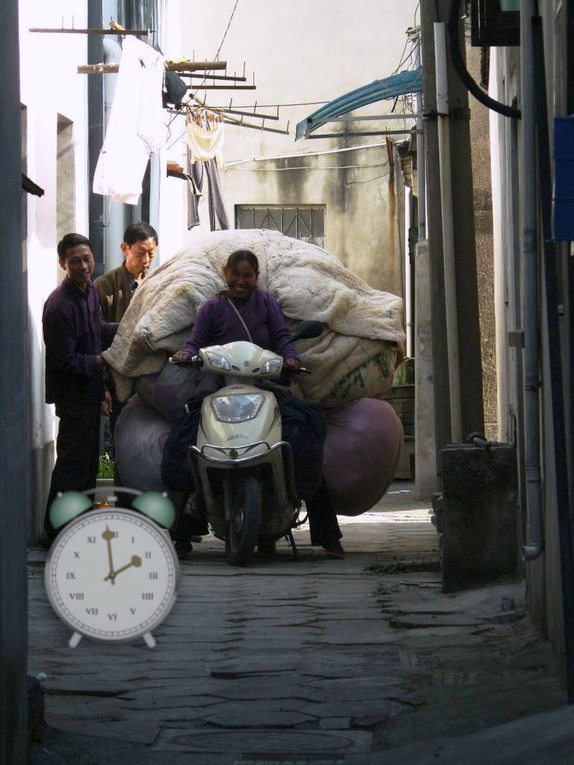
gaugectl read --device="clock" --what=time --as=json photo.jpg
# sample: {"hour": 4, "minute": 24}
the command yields {"hour": 1, "minute": 59}
